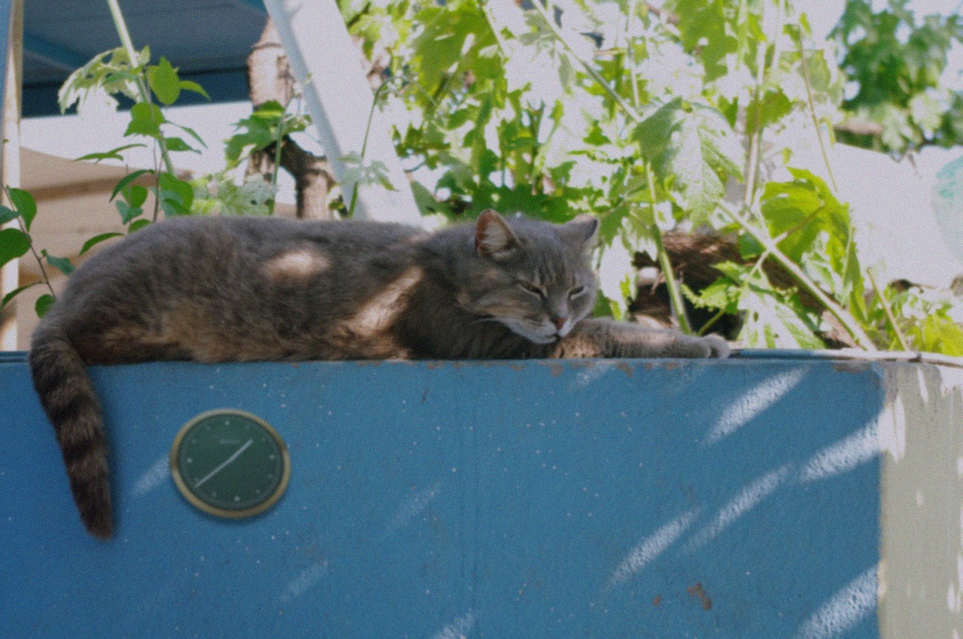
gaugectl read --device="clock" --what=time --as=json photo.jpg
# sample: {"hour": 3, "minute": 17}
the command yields {"hour": 1, "minute": 39}
